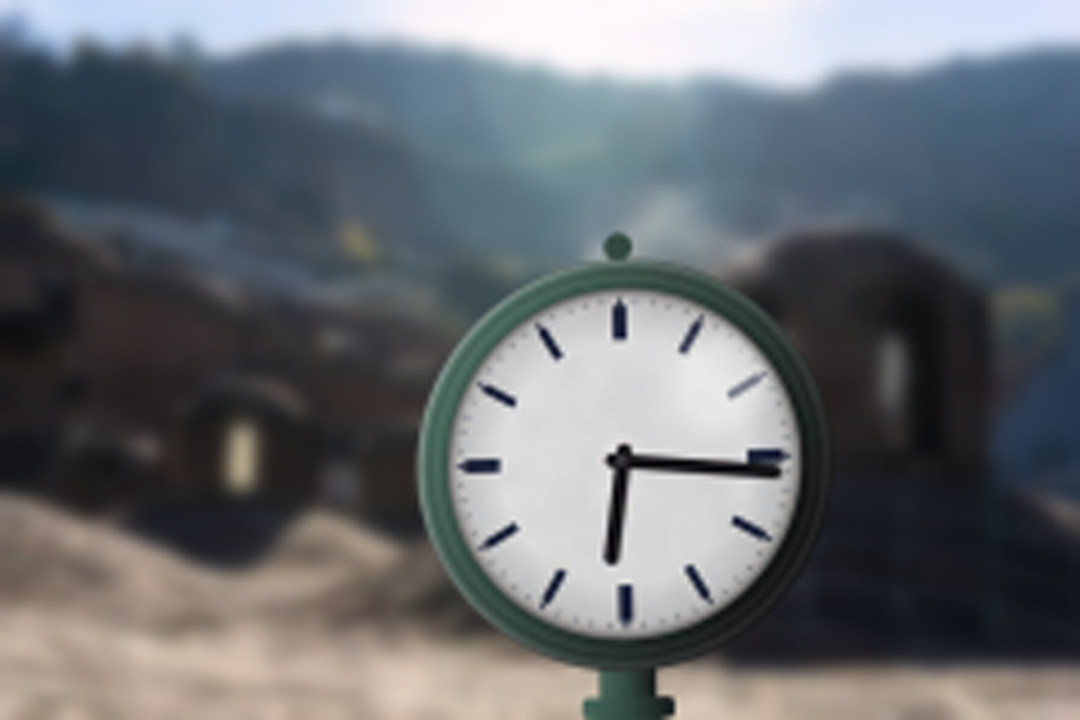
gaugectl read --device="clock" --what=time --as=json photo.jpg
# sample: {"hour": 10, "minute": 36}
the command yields {"hour": 6, "minute": 16}
